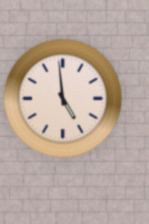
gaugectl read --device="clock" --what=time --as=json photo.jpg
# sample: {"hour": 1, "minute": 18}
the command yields {"hour": 4, "minute": 59}
